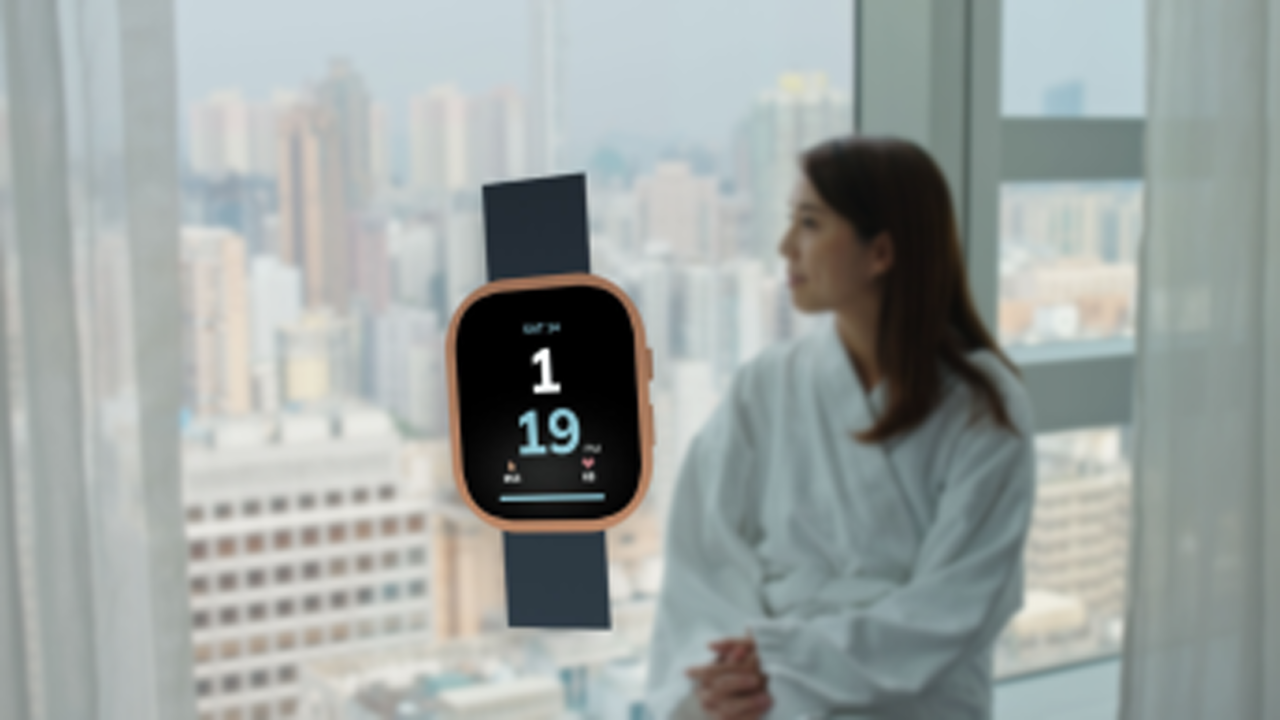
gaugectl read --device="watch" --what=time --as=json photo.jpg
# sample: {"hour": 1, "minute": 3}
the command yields {"hour": 1, "minute": 19}
